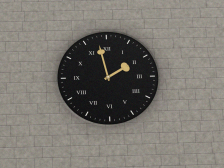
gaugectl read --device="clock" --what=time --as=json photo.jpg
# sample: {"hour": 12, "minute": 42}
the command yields {"hour": 1, "minute": 58}
